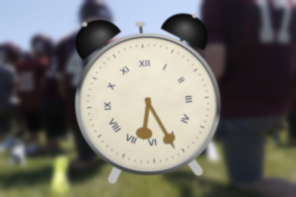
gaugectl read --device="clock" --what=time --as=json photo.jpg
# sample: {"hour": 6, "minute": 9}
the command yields {"hour": 6, "minute": 26}
